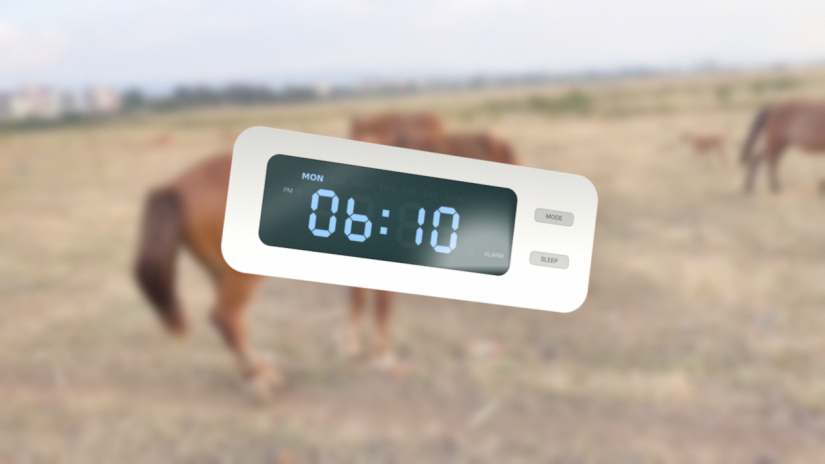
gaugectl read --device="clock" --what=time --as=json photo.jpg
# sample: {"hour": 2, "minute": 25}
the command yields {"hour": 6, "minute": 10}
